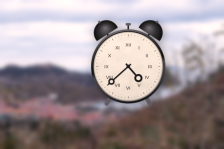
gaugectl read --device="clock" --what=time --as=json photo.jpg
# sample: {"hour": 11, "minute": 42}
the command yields {"hour": 4, "minute": 38}
